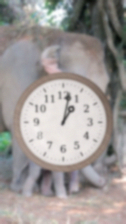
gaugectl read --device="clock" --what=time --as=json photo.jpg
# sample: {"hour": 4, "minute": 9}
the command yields {"hour": 1, "minute": 2}
